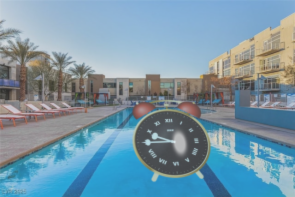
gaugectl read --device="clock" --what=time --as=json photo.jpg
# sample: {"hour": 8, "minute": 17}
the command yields {"hour": 9, "minute": 45}
